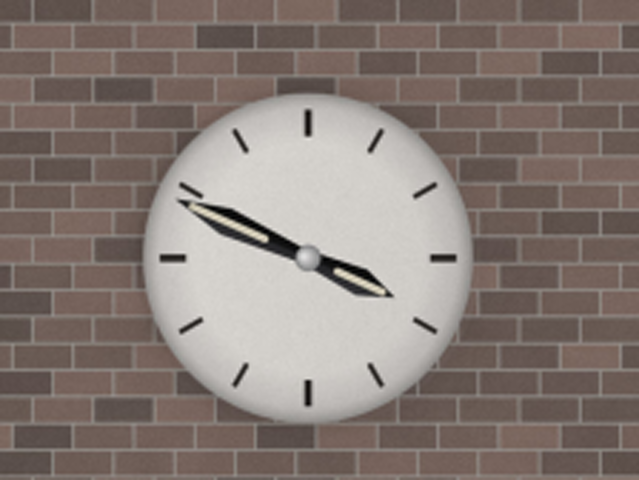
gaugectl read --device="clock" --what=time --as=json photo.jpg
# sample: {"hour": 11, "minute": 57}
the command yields {"hour": 3, "minute": 49}
